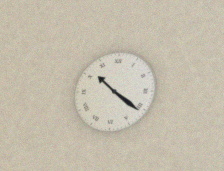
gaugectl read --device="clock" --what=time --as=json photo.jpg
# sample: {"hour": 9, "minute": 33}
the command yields {"hour": 10, "minute": 21}
